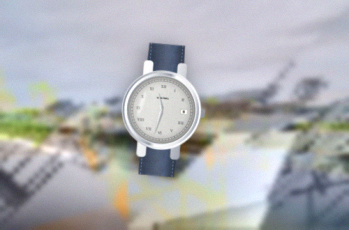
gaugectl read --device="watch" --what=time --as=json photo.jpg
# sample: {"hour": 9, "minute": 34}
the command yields {"hour": 11, "minute": 32}
